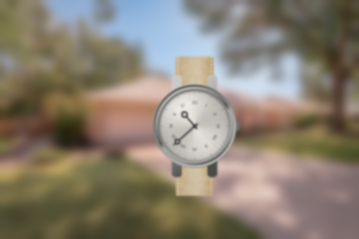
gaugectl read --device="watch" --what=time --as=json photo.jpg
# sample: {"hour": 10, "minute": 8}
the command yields {"hour": 10, "minute": 38}
